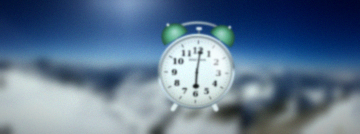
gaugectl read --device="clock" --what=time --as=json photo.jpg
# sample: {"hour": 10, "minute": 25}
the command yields {"hour": 6, "minute": 1}
